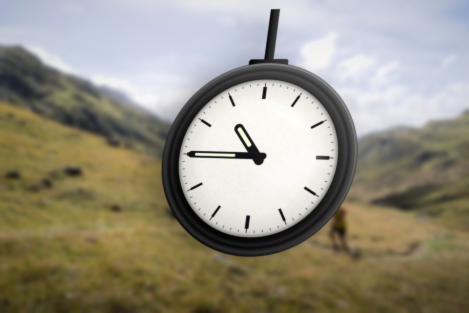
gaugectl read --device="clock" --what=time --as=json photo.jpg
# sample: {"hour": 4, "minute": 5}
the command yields {"hour": 10, "minute": 45}
